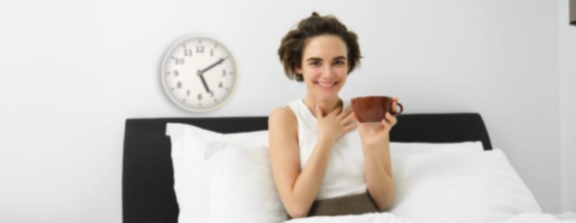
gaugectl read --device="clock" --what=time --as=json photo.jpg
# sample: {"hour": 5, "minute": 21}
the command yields {"hour": 5, "minute": 10}
